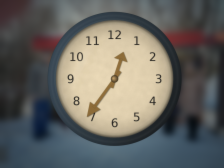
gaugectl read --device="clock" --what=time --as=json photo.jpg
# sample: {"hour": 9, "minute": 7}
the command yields {"hour": 12, "minute": 36}
